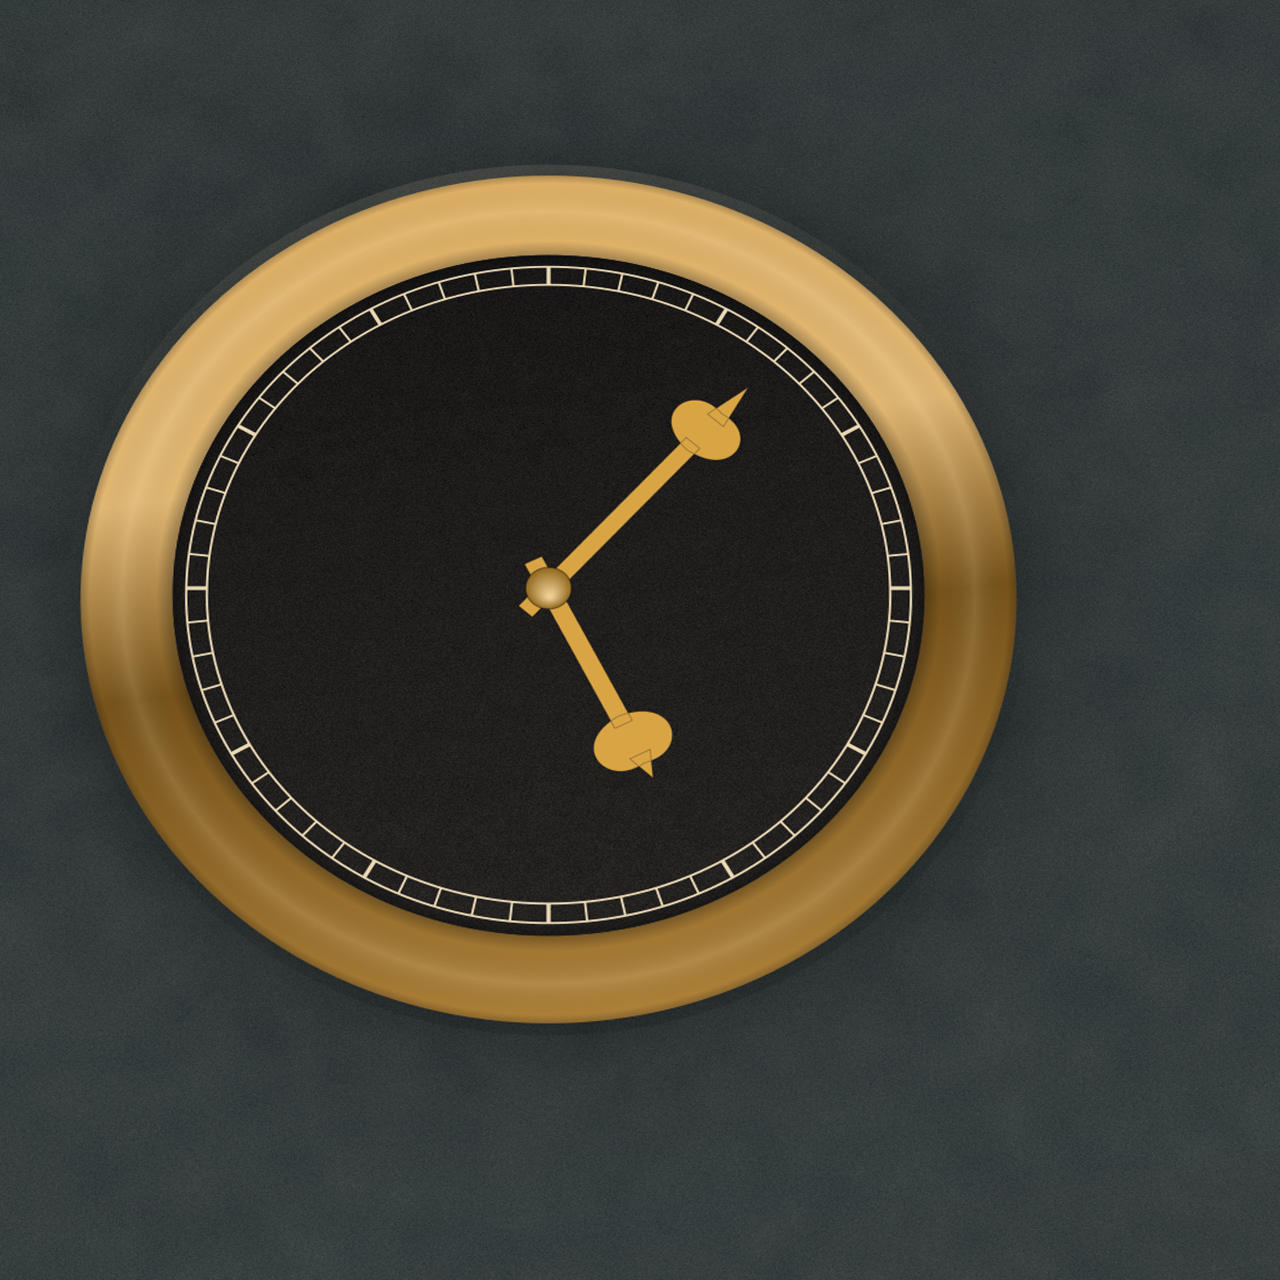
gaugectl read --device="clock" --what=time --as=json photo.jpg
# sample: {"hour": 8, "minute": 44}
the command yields {"hour": 5, "minute": 7}
